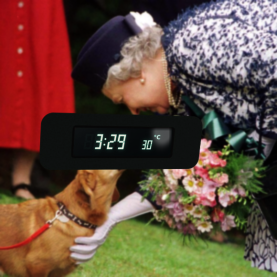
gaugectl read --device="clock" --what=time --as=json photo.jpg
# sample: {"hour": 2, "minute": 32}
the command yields {"hour": 3, "minute": 29}
